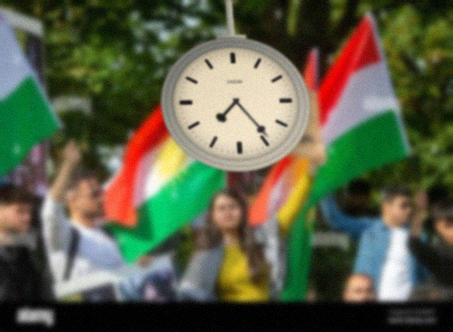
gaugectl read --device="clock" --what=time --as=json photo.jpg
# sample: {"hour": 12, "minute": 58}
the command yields {"hour": 7, "minute": 24}
